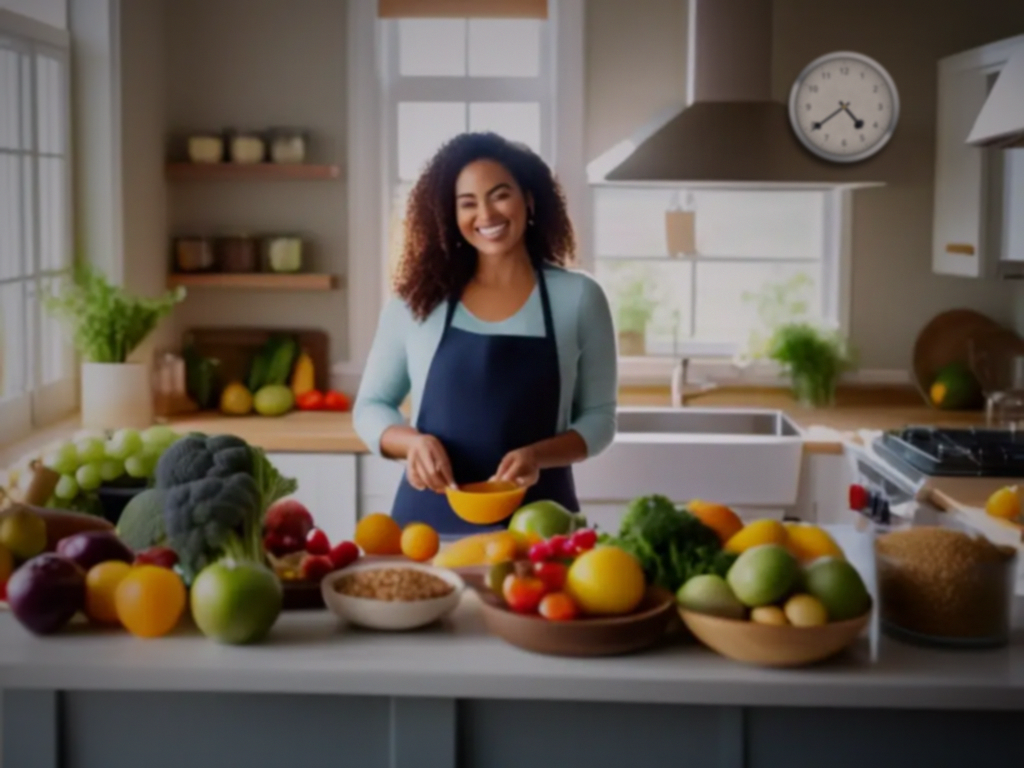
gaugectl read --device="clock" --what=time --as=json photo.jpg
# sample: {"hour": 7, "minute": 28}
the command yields {"hour": 4, "minute": 39}
